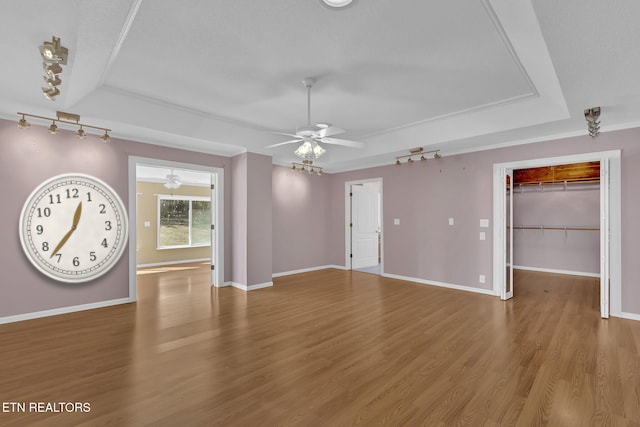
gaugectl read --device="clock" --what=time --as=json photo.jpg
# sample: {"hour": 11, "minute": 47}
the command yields {"hour": 12, "minute": 37}
